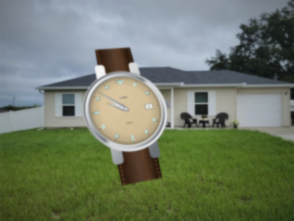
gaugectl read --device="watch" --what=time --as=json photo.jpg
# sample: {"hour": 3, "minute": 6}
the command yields {"hour": 9, "minute": 52}
